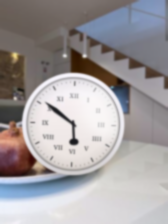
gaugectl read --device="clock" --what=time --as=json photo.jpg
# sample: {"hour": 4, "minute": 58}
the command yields {"hour": 5, "minute": 51}
